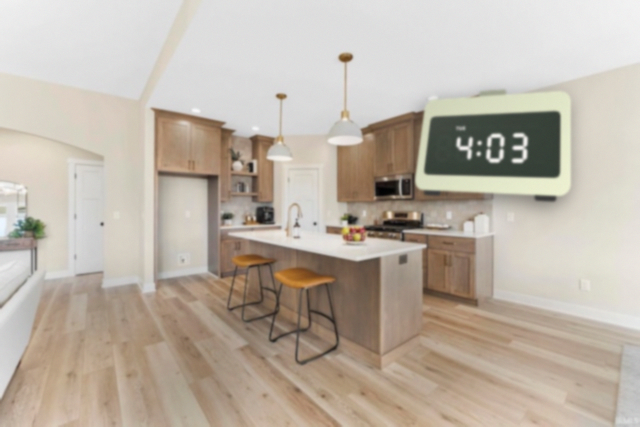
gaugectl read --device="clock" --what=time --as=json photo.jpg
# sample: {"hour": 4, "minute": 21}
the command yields {"hour": 4, "minute": 3}
